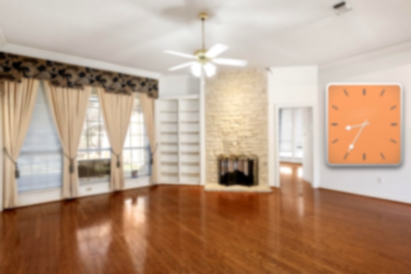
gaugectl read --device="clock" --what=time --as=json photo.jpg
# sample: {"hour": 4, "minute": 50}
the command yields {"hour": 8, "minute": 35}
